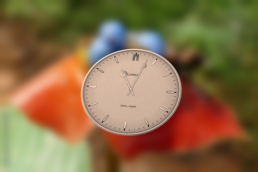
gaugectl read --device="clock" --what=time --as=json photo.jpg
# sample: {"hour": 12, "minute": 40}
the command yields {"hour": 11, "minute": 3}
